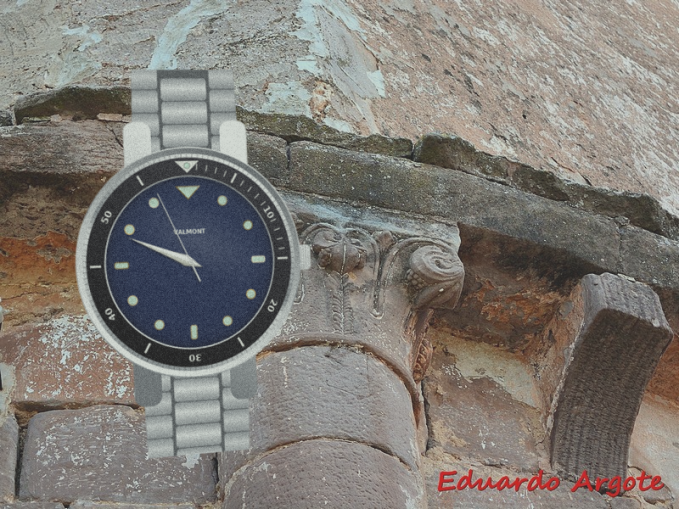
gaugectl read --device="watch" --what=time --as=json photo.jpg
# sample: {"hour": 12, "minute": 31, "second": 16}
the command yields {"hour": 9, "minute": 48, "second": 56}
